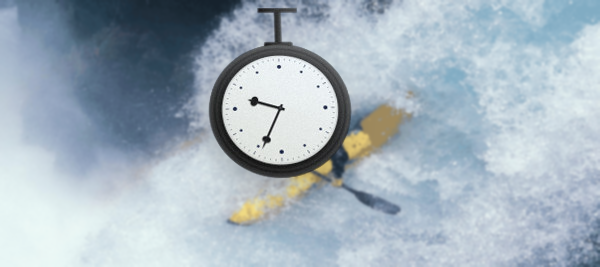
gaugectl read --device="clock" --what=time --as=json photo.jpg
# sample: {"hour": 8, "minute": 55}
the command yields {"hour": 9, "minute": 34}
